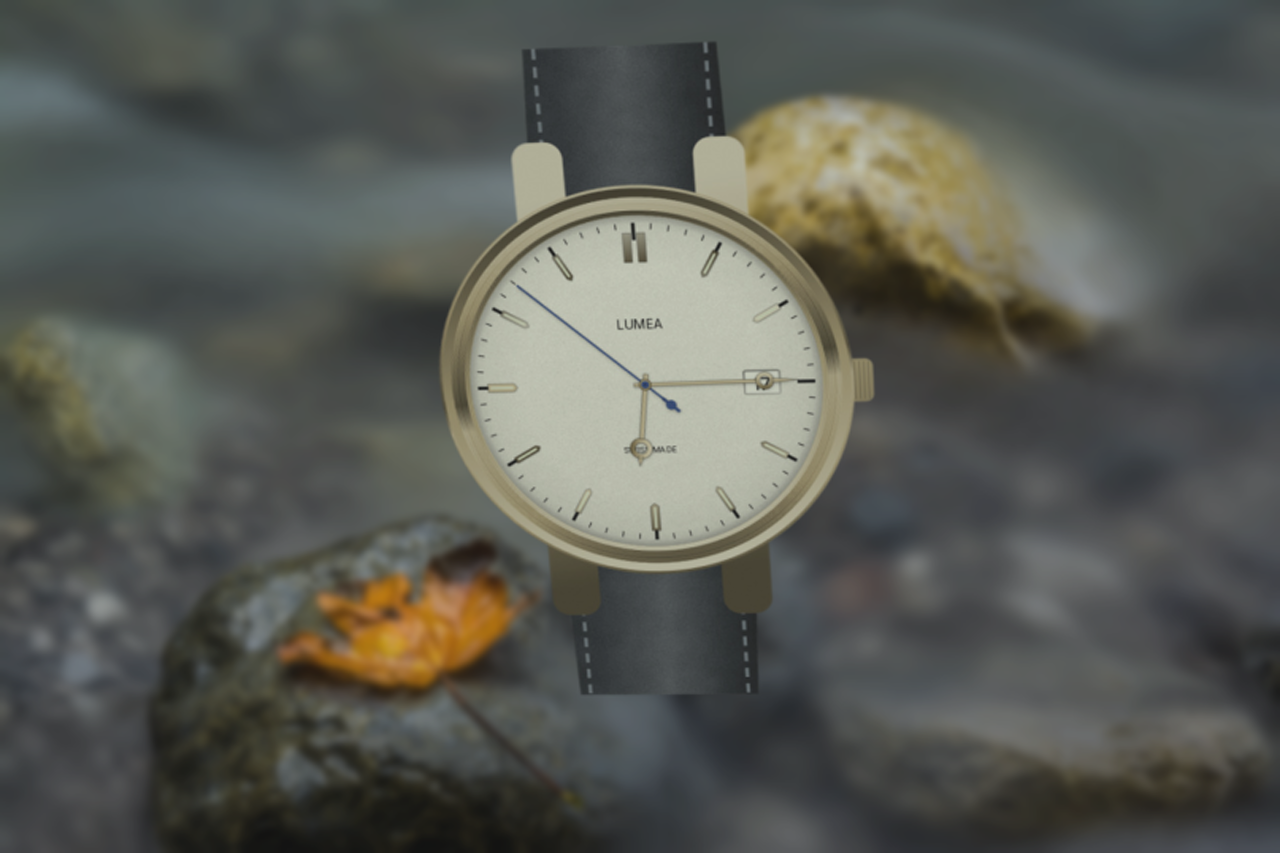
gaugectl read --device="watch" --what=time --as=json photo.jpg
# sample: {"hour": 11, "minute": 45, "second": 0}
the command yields {"hour": 6, "minute": 14, "second": 52}
